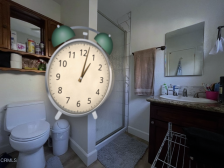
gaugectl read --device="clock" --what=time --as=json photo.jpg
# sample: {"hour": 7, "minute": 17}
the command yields {"hour": 1, "minute": 2}
